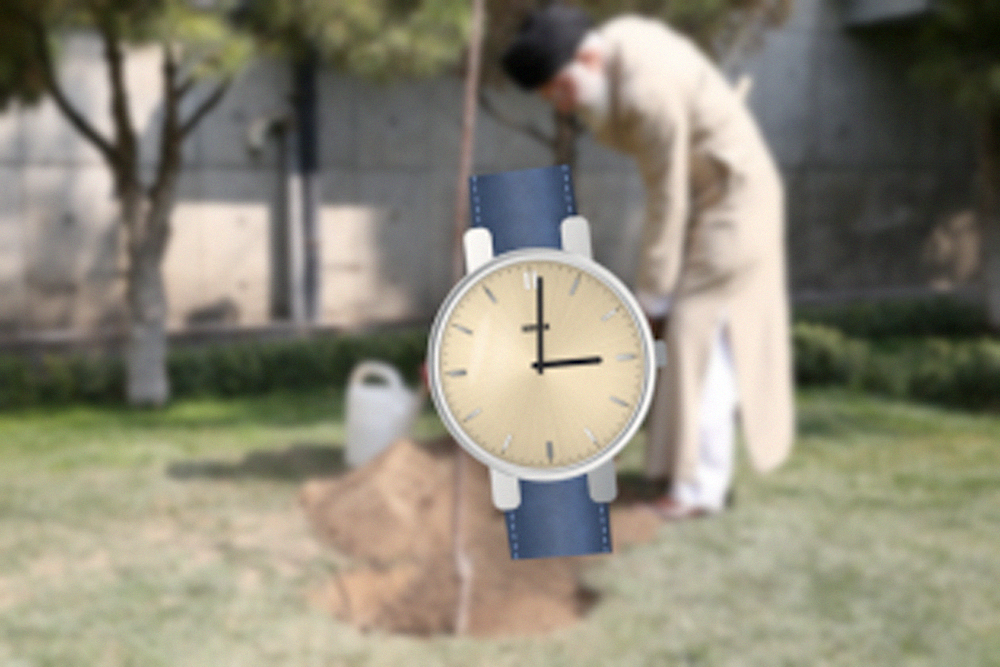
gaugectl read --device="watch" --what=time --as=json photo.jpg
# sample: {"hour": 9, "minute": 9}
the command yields {"hour": 3, "minute": 1}
